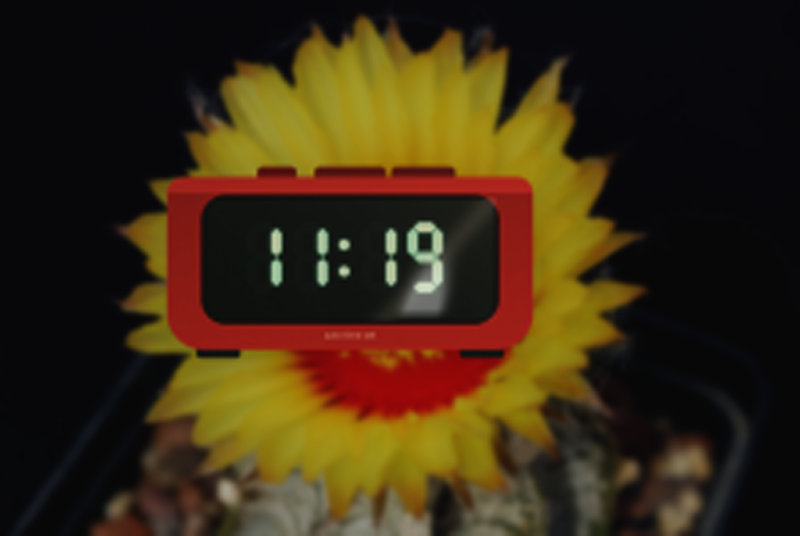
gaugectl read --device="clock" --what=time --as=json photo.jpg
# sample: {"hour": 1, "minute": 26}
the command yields {"hour": 11, "minute": 19}
